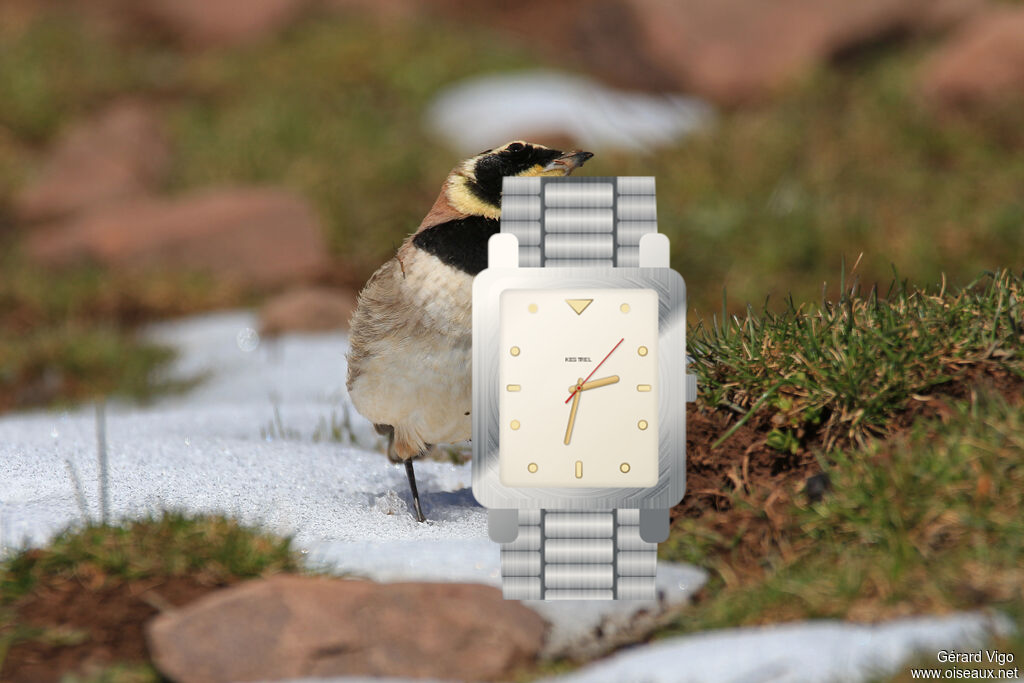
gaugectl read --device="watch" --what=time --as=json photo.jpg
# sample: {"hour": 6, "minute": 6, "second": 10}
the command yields {"hour": 2, "minute": 32, "second": 7}
